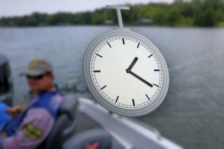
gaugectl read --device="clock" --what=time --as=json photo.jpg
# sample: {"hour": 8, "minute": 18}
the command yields {"hour": 1, "minute": 21}
